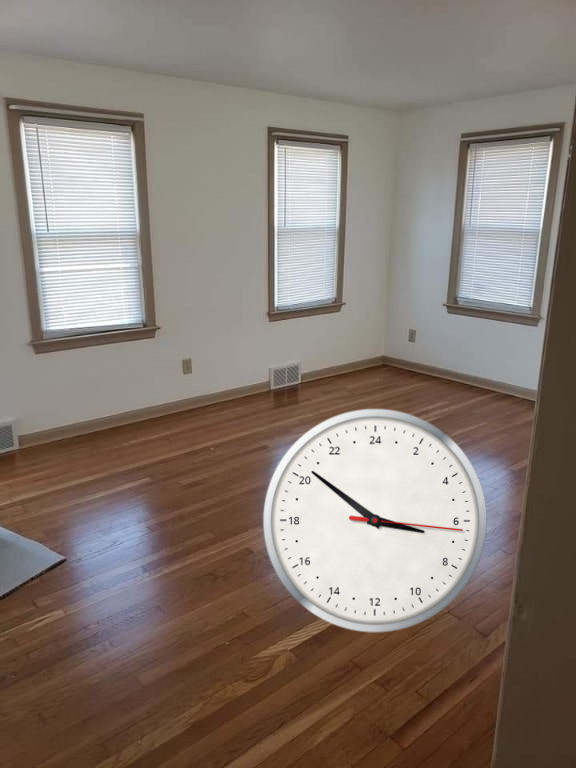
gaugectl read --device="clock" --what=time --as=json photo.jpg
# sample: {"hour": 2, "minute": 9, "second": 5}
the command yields {"hour": 6, "minute": 51, "second": 16}
